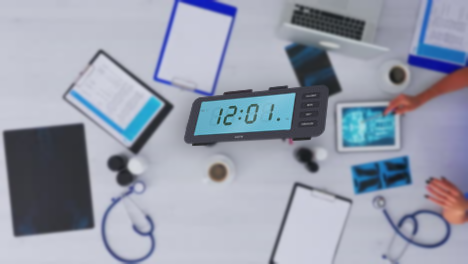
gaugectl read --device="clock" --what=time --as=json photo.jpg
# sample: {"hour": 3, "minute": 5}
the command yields {"hour": 12, "minute": 1}
